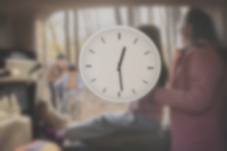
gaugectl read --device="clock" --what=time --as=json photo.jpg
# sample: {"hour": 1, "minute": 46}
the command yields {"hour": 12, "minute": 29}
